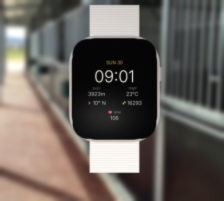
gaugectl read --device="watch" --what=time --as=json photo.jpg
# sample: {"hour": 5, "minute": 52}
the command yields {"hour": 9, "minute": 1}
